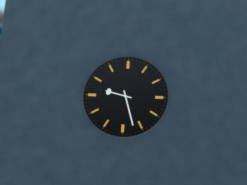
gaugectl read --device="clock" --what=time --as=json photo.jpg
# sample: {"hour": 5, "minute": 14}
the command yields {"hour": 9, "minute": 27}
